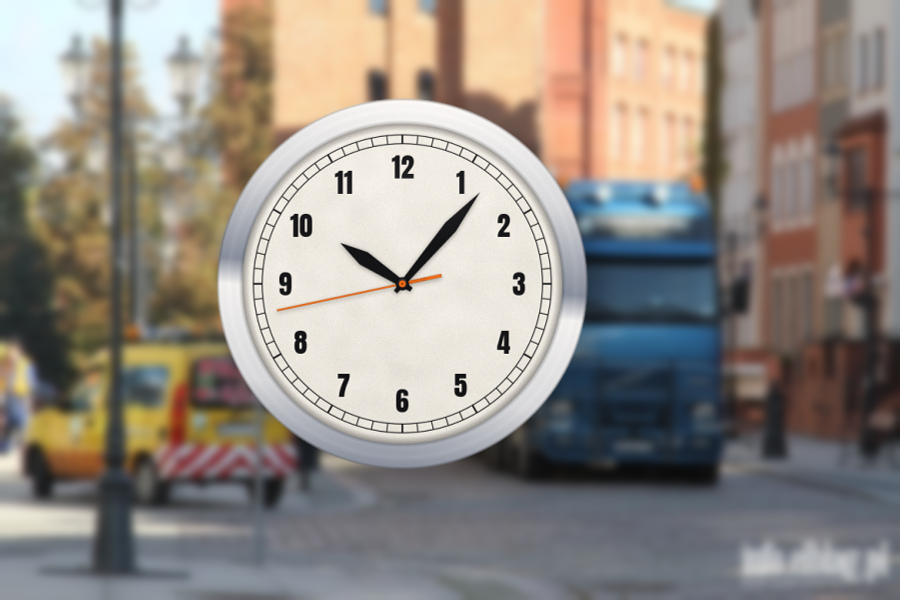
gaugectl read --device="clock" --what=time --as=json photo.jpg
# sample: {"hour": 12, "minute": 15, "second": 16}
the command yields {"hour": 10, "minute": 6, "second": 43}
